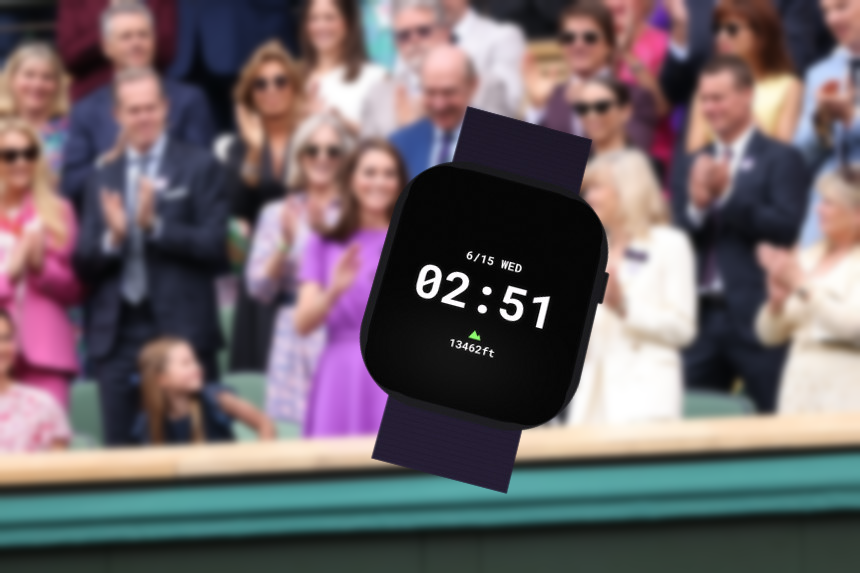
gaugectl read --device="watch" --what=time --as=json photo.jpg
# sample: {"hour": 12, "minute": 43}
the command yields {"hour": 2, "minute": 51}
